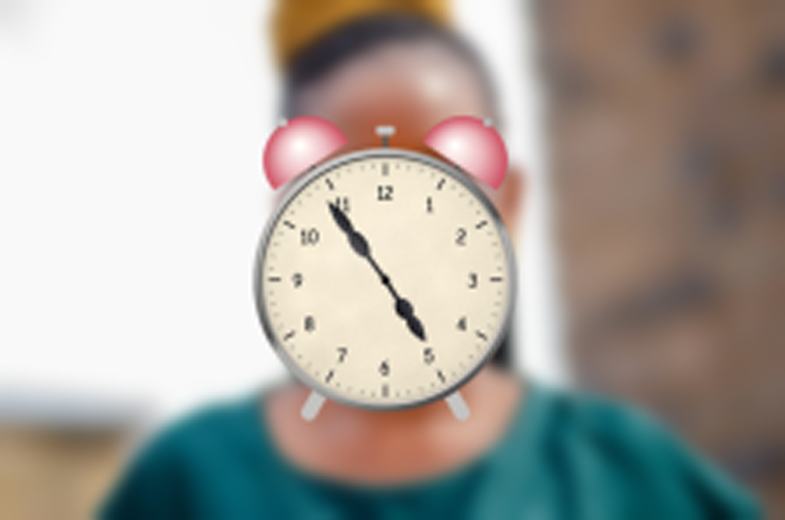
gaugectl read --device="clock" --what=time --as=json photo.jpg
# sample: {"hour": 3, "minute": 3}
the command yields {"hour": 4, "minute": 54}
